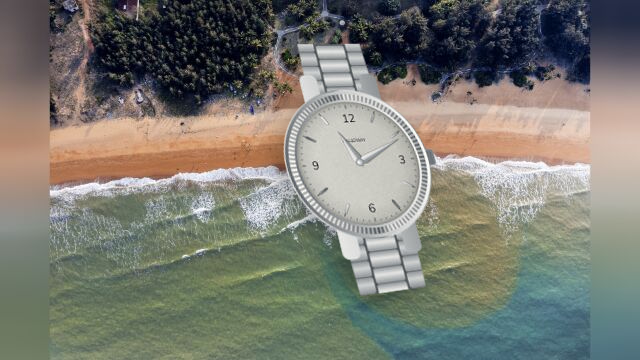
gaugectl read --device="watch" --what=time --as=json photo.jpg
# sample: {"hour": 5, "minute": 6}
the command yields {"hour": 11, "minute": 11}
